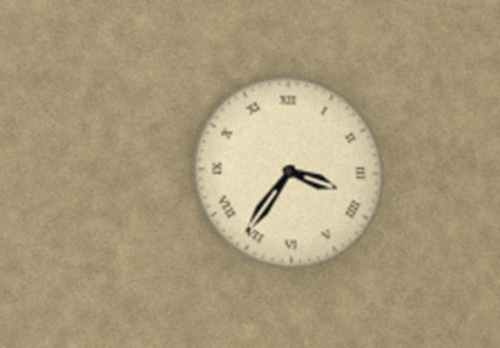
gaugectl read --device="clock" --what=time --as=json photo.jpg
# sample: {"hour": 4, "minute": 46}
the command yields {"hour": 3, "minute": 36}
